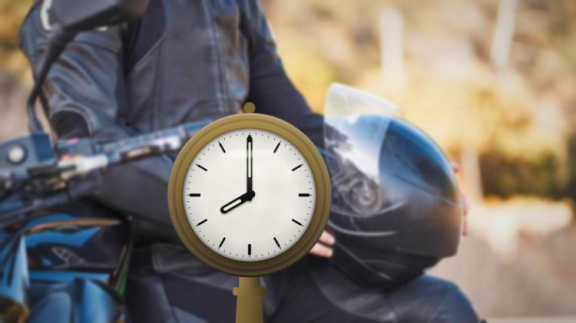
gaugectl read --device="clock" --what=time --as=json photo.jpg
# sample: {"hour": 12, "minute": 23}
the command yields {"hour": 8, "minute": 0}
